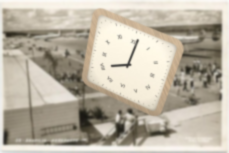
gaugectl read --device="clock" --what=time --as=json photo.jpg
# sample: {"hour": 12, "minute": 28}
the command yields {"hour": 8, "minute": 1}
